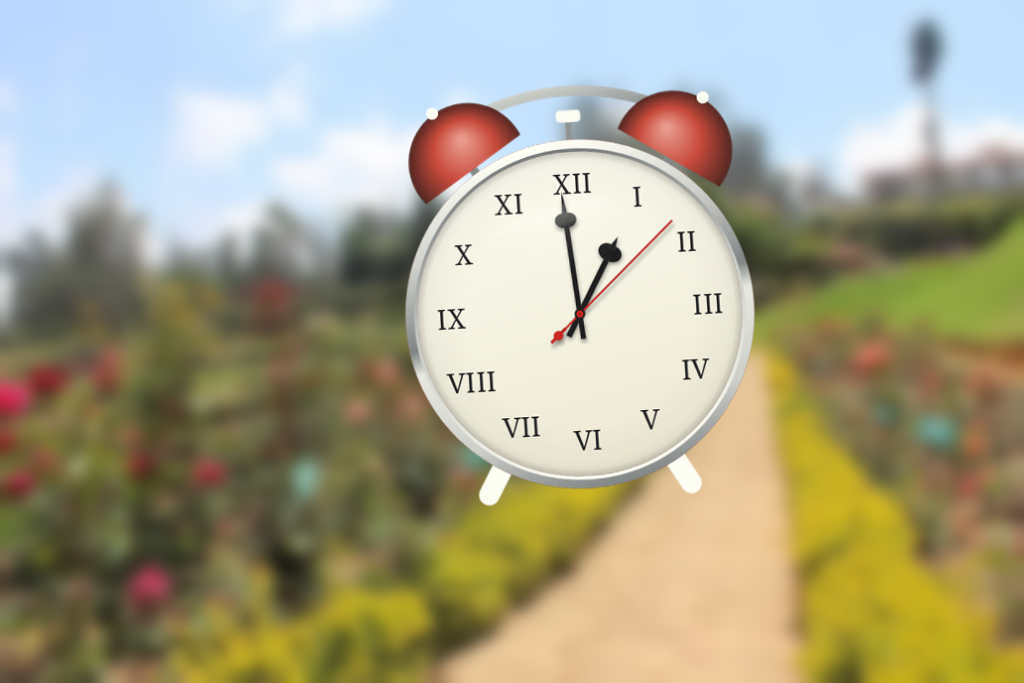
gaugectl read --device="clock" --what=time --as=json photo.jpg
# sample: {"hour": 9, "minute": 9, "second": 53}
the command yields {"hour": 12, "minute": 59, "second": 8}
